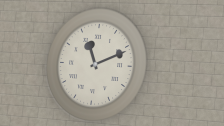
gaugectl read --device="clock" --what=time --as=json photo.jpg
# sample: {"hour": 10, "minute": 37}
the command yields {"hour": 11, "minute": 11}
